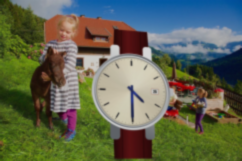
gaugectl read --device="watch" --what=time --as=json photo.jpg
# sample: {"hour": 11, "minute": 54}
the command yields {"hour": 4, "minute": 30}
